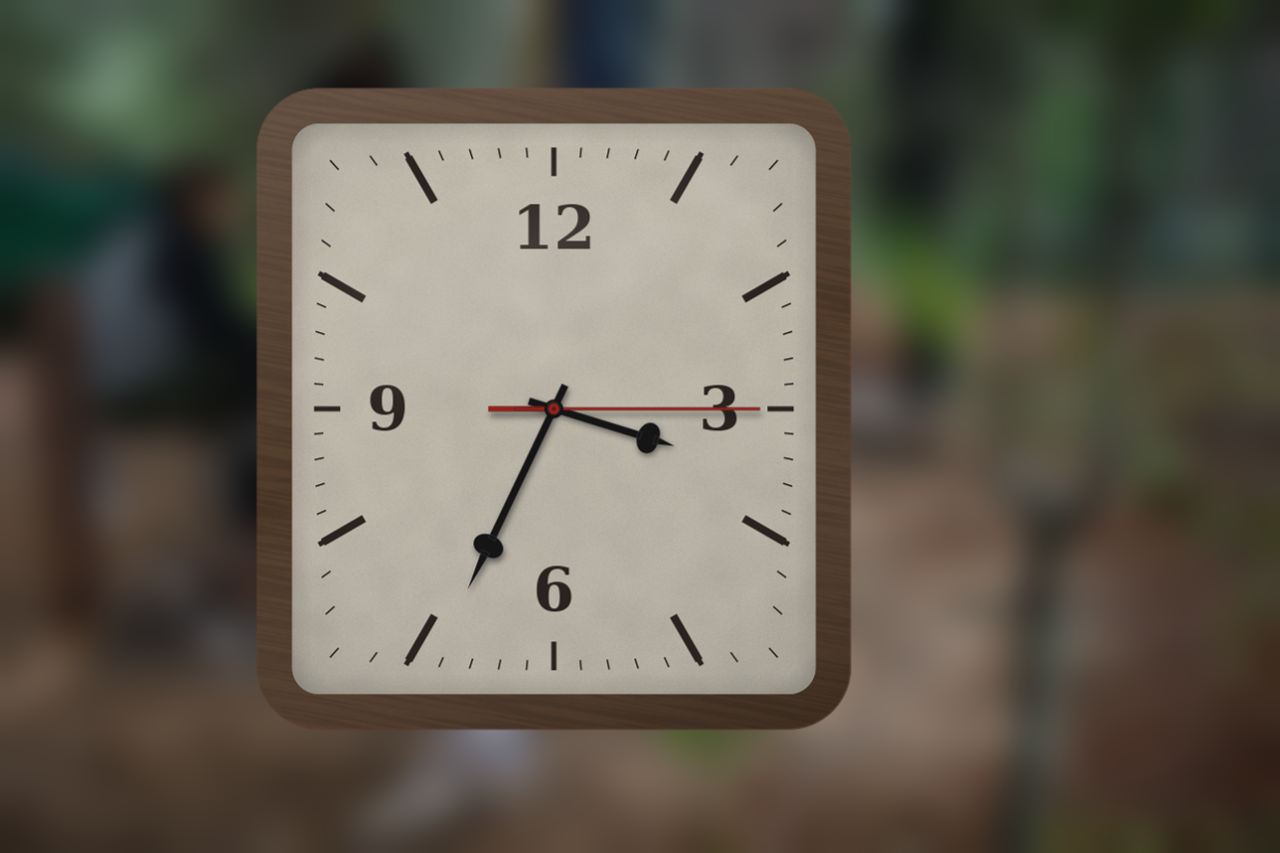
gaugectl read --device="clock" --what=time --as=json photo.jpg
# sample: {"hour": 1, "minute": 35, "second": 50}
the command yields {"hour": 3, "minute": 34, "second": 15}
